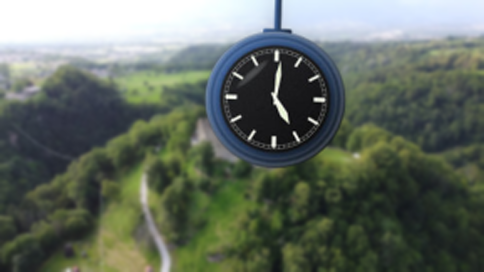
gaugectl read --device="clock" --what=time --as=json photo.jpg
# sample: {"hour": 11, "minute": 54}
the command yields {"hour": 5, "minute": 1}
